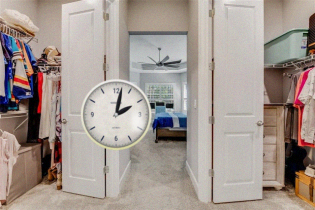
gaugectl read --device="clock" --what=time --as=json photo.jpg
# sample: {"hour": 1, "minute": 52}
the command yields {"hour": 2, "minute": 2}
